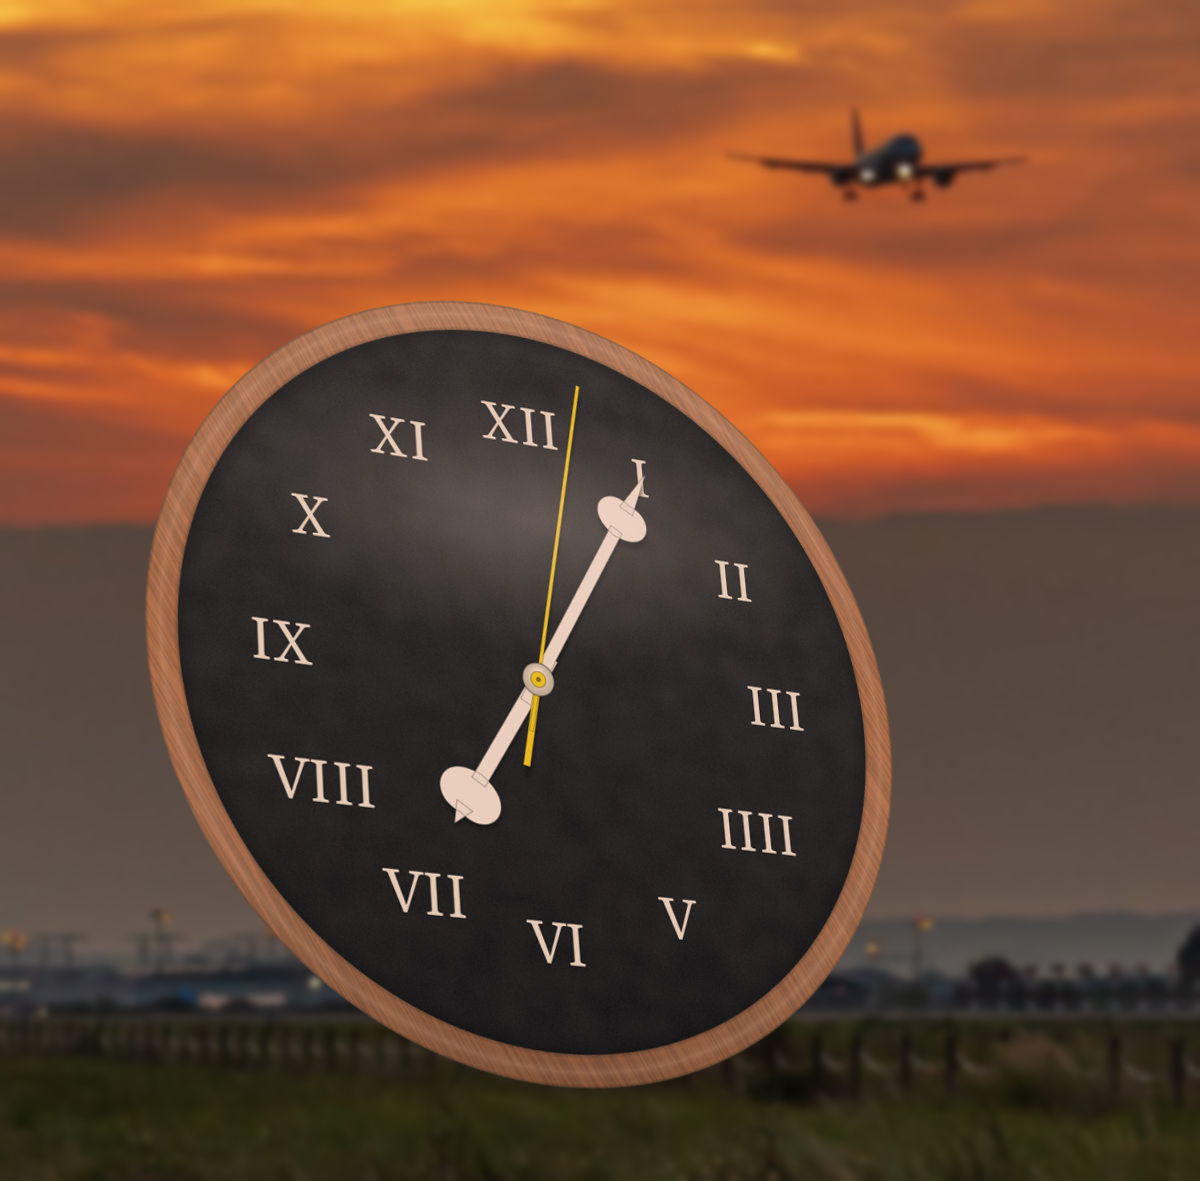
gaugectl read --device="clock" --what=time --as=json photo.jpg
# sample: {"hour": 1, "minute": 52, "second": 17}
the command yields {"hour": 7, "minute": 5, "second": 2}
